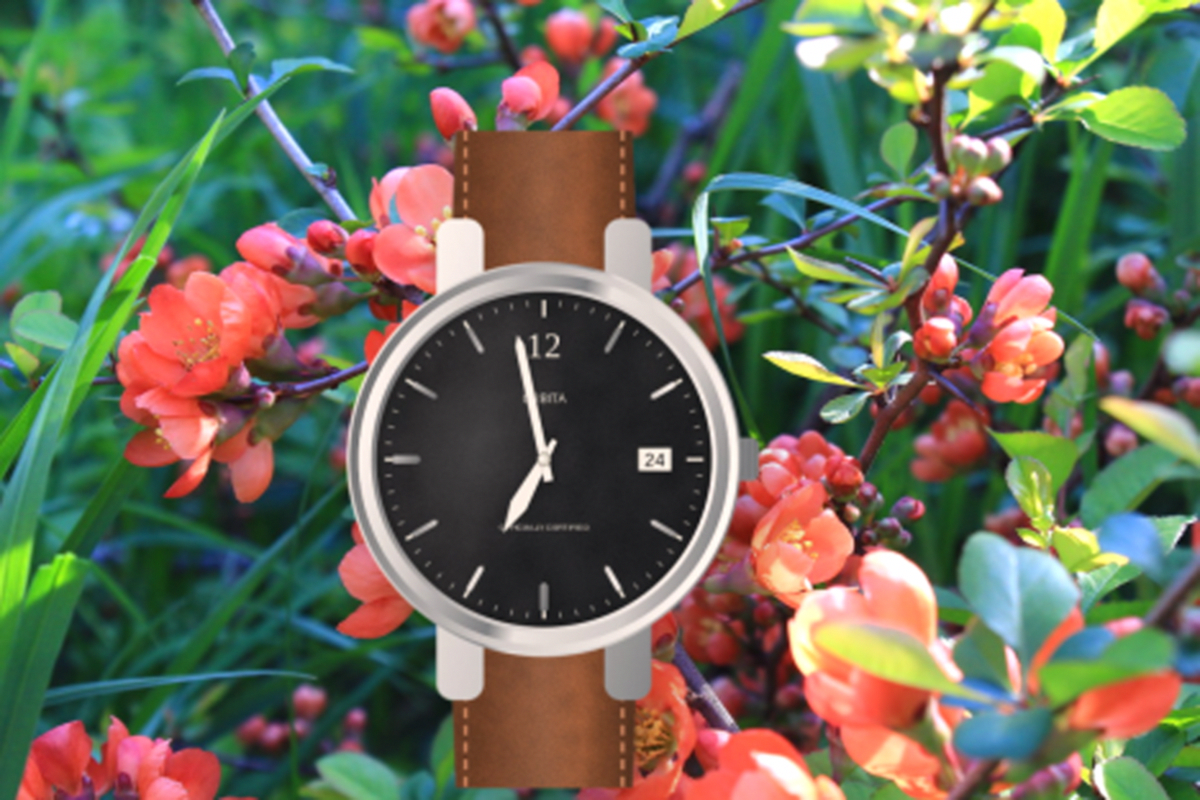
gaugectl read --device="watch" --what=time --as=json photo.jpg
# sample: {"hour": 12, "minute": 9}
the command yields {"hour": 6, "minute": 58}
